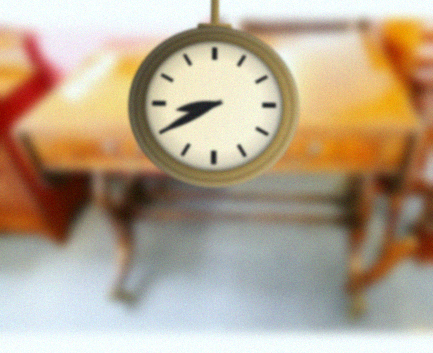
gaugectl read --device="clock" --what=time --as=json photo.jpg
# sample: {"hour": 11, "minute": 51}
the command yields {"hour": 8, "minute": 40}
